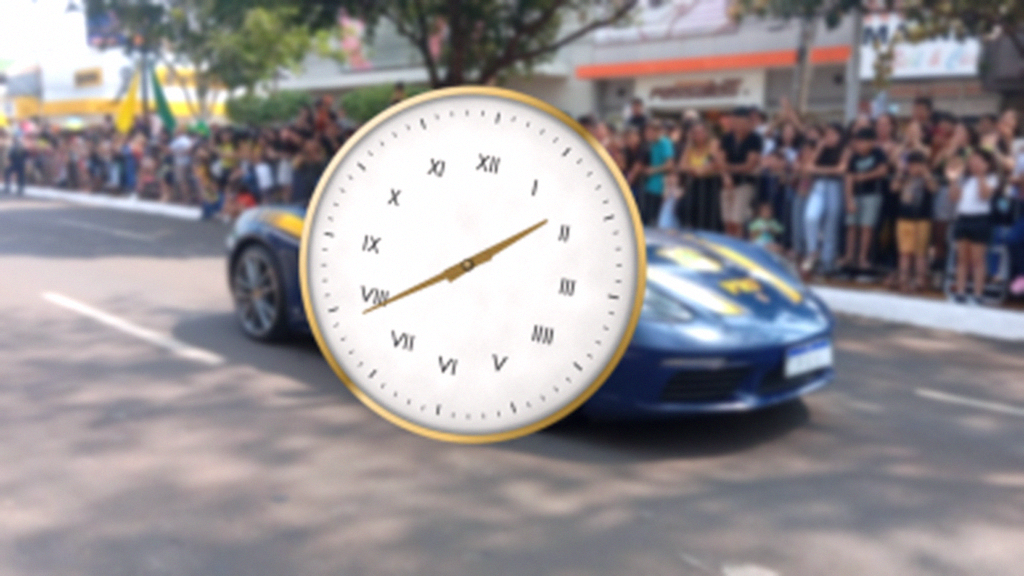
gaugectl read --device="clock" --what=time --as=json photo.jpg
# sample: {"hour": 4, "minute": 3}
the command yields {"hour": 1, "minute": 39}
